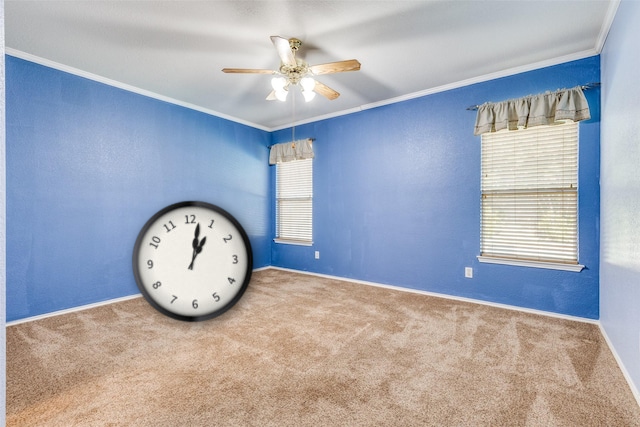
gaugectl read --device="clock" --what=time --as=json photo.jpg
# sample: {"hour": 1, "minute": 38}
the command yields {"hour": 1, "minute": 2}
